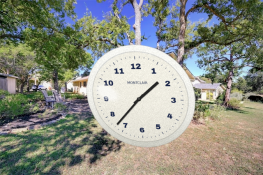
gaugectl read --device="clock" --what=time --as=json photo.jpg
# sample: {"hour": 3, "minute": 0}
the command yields {"hour": 1, "minute": 37}
